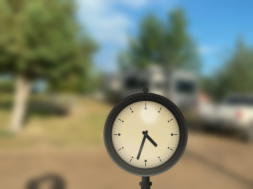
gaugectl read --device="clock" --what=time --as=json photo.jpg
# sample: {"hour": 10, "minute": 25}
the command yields {"hour": 4, "minute": 33}
